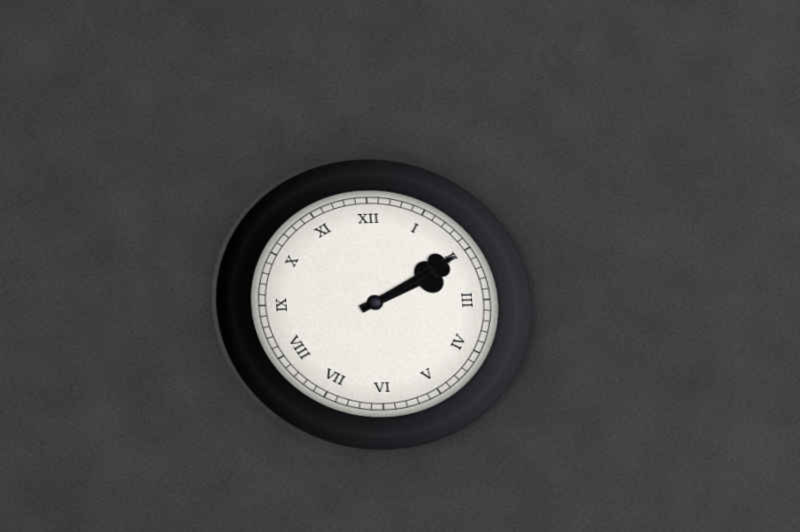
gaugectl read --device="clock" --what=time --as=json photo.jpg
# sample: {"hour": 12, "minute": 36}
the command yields {"hour": 2, "minute": 10}
